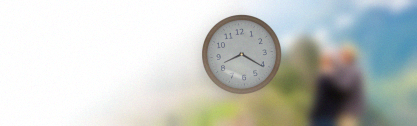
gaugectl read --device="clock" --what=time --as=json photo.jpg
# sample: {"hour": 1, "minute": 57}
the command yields {"hour": 8, "minute": 21}
